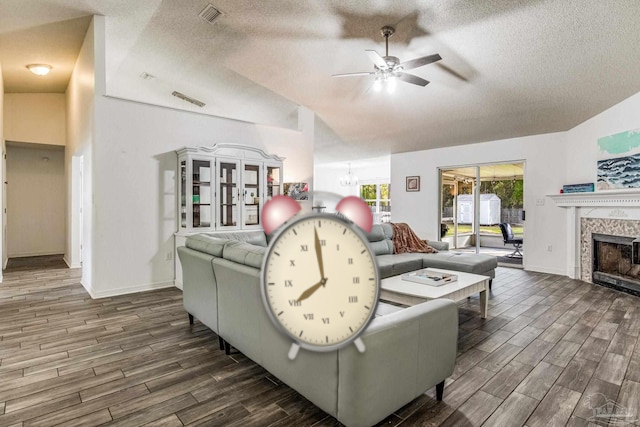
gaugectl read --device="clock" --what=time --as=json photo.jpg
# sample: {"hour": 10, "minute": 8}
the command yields {"hour": 7, "minute": 59}
